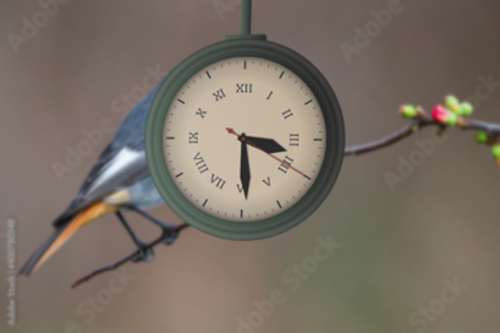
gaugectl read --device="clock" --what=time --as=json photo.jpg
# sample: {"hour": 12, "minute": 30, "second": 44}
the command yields {"hour": 3, "minute": 29, "second": 20}
